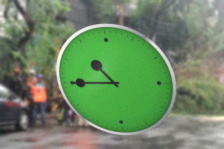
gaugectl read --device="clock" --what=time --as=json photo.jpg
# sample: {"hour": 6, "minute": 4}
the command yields {"hour": 10, "minute": 45}
